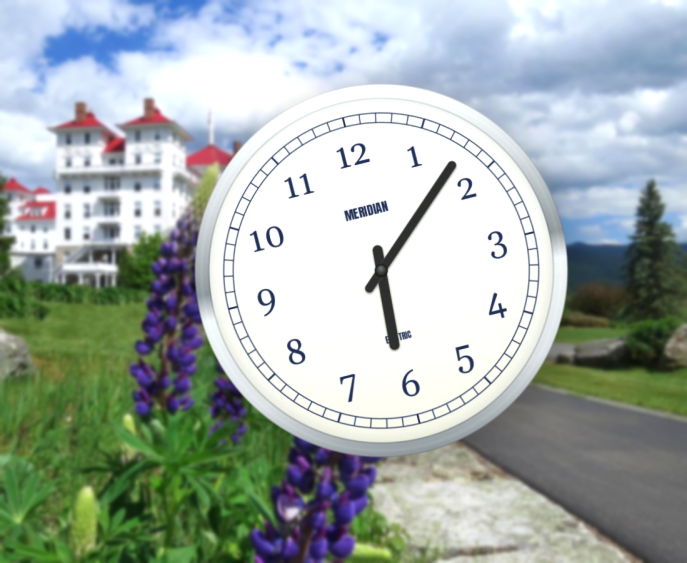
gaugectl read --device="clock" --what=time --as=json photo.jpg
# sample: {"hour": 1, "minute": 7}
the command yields {"hour": 6, "minute": 8}
